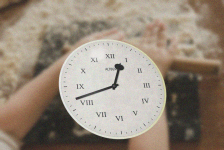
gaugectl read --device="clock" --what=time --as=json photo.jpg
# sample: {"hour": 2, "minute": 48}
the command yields {"hour": 12, "minute": 42}
